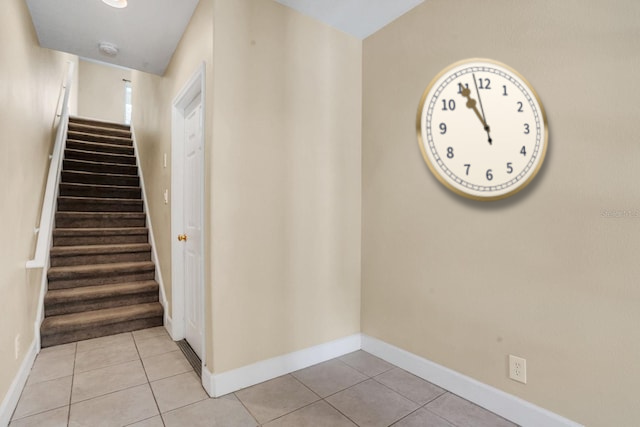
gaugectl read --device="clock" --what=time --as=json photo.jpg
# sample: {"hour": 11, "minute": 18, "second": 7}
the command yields {"hour": 10, "minute": 54, "second": 58}
